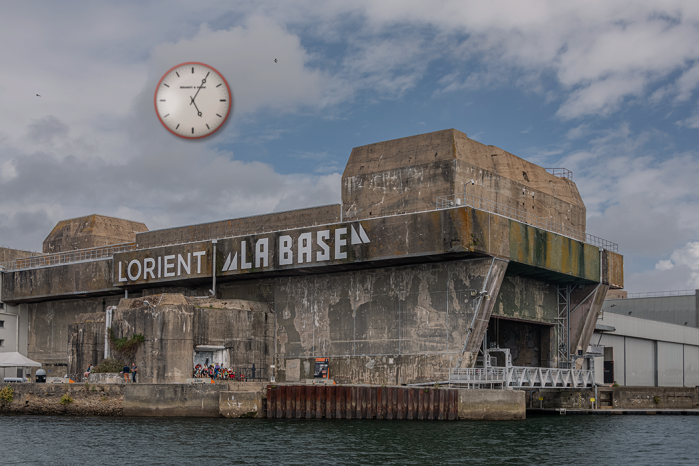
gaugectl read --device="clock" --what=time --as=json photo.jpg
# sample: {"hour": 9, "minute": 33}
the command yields {"hour": 5, "minute": 5}
